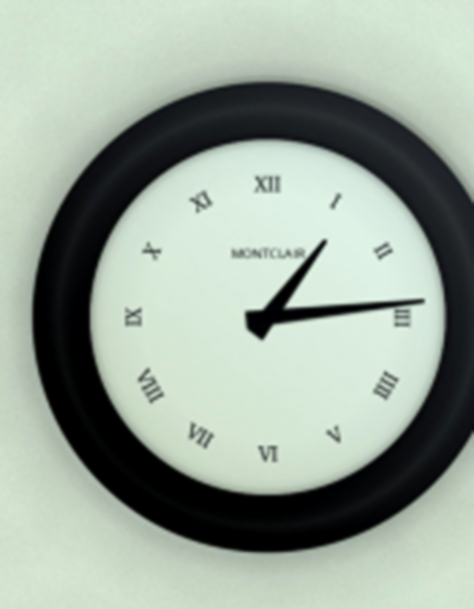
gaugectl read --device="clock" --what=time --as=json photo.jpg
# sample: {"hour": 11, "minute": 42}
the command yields {"hour": 1, "minute": 14}
